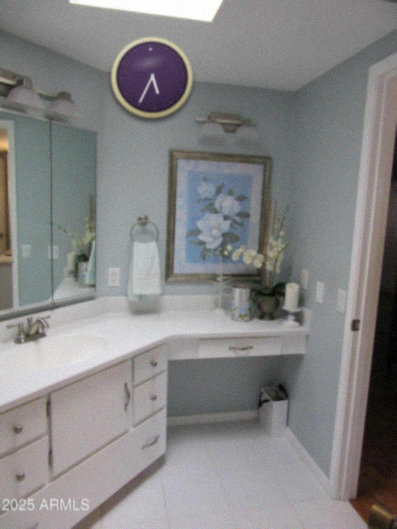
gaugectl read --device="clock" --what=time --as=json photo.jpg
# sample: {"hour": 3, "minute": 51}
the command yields {"hour": 5, "minute": 35}
